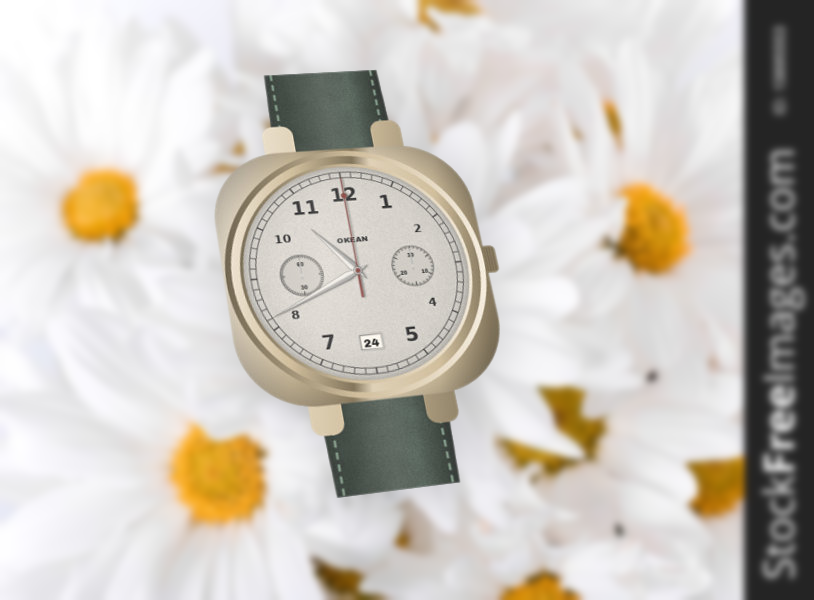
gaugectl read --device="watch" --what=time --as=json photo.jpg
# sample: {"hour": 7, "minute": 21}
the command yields {"hour": 10, "minute": 41}
